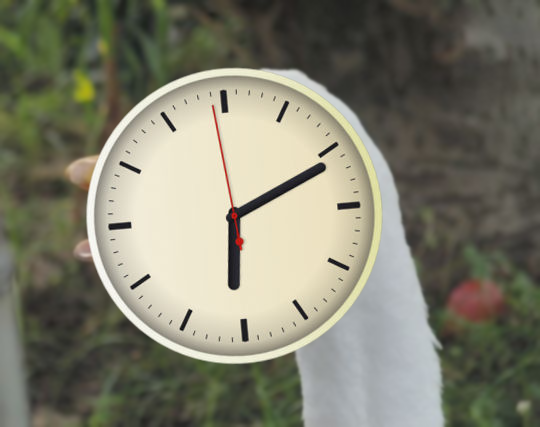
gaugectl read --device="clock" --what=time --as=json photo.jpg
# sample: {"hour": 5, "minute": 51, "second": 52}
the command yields {"hour": 6, "minute": 10, "second": 59}
